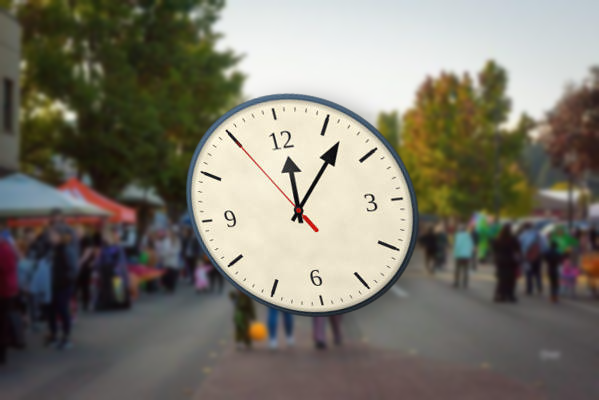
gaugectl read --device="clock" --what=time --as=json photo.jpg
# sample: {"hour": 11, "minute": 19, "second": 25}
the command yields {"hour": 12, "minute": 6, "second": 55}
